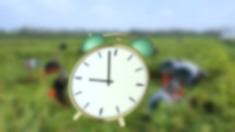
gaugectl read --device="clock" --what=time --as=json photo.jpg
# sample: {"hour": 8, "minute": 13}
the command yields {"hour": 8, "minute": 58}
